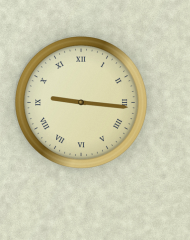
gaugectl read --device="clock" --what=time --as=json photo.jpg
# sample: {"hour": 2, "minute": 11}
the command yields {"hour": 9, "minute": 16}
